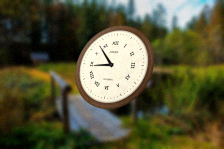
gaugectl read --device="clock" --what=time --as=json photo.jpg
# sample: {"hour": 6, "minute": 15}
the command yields {"hour": 8, "minute": 53}
